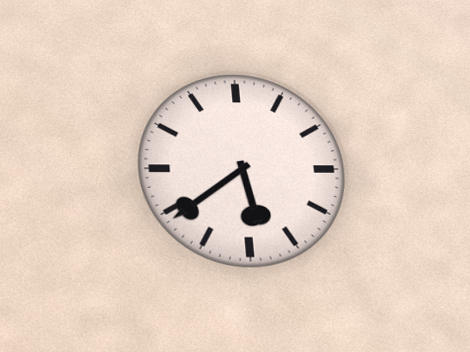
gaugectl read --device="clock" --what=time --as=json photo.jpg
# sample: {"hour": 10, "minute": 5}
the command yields {"hour": 5, "minute": 39}
